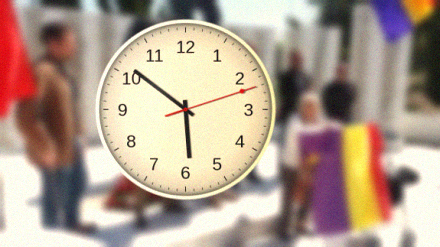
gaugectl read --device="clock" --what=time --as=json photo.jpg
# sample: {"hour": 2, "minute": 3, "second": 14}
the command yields {"hour": 5, "minute": 51, "second": 12}
